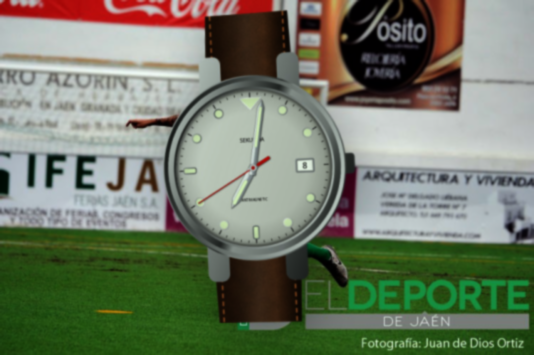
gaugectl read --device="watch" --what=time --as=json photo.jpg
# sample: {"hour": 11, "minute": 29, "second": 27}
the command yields {"hour": 7, "minute": 1, "second": 40}
